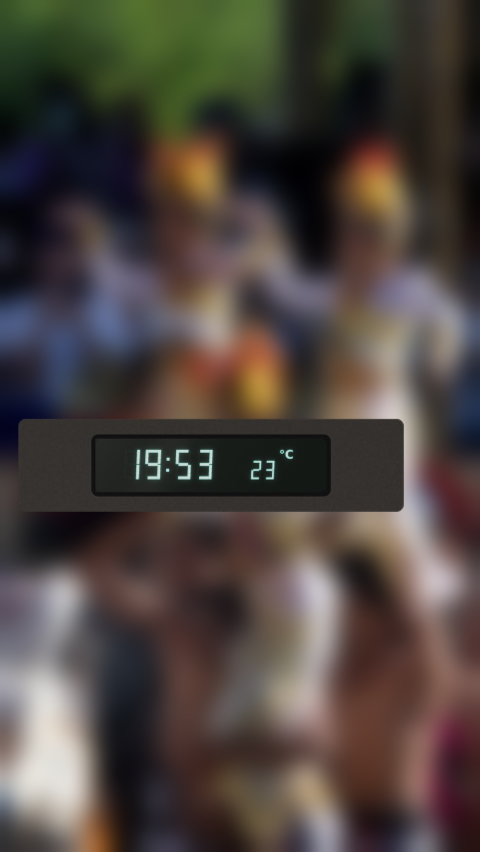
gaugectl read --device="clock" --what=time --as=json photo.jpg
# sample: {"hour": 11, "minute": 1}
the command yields {"hour": 19, "minute": 53}
